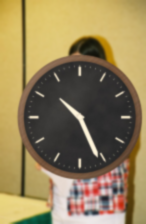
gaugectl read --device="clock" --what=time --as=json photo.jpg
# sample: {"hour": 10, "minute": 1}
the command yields {"hour": 10, "minute": 26}
